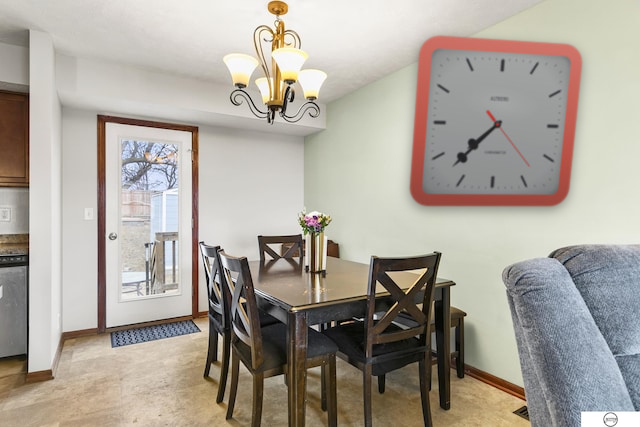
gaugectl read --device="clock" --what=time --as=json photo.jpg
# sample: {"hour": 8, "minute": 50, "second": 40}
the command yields {"hour": 7, "minute": 37, "second": 23}
